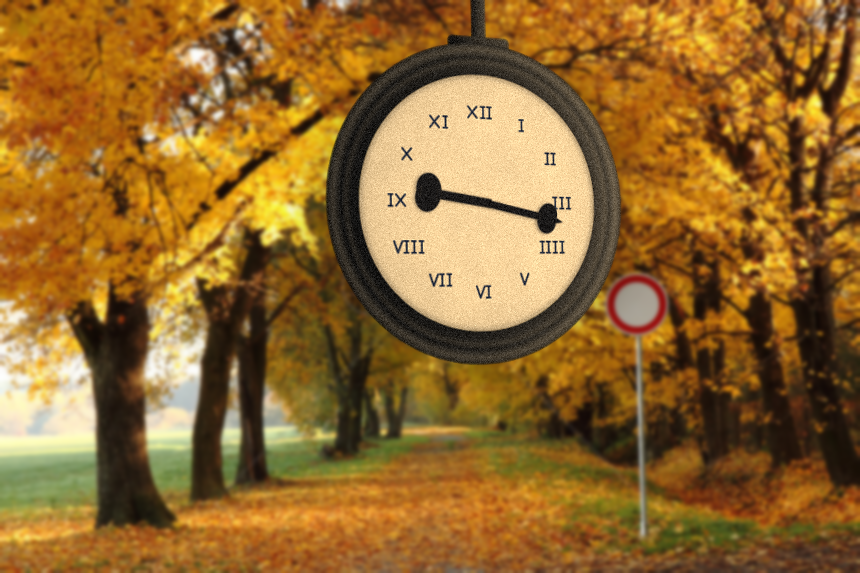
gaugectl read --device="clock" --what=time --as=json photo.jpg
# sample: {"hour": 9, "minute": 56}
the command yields {"hour": 9, "minute": 17}
